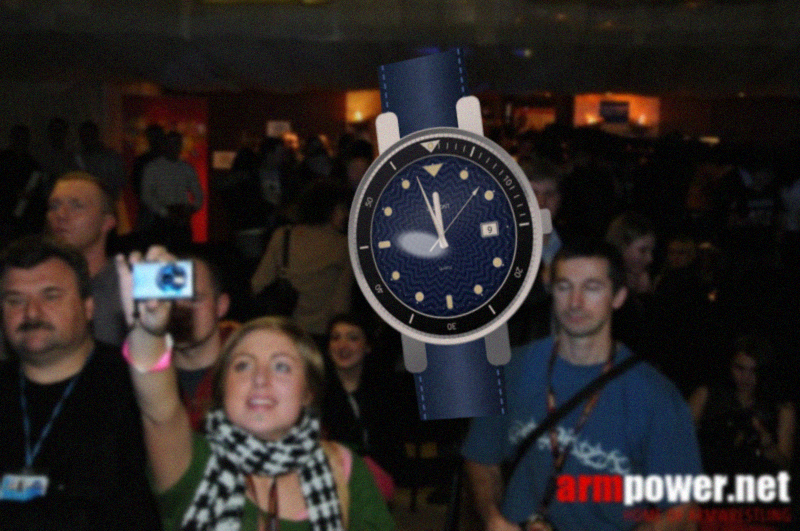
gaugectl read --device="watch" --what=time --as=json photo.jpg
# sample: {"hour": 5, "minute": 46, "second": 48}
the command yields {"hour": 11, "minute": 57, "second": 8}
